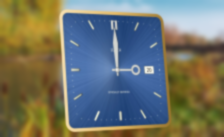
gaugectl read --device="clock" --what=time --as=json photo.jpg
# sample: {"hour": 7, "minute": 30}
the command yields {"hour": 3, "minute": 0}
